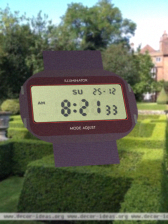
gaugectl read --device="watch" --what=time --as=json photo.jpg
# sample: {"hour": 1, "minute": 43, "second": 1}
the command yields {"hour": 8, "minute": 21, "second": 33}
